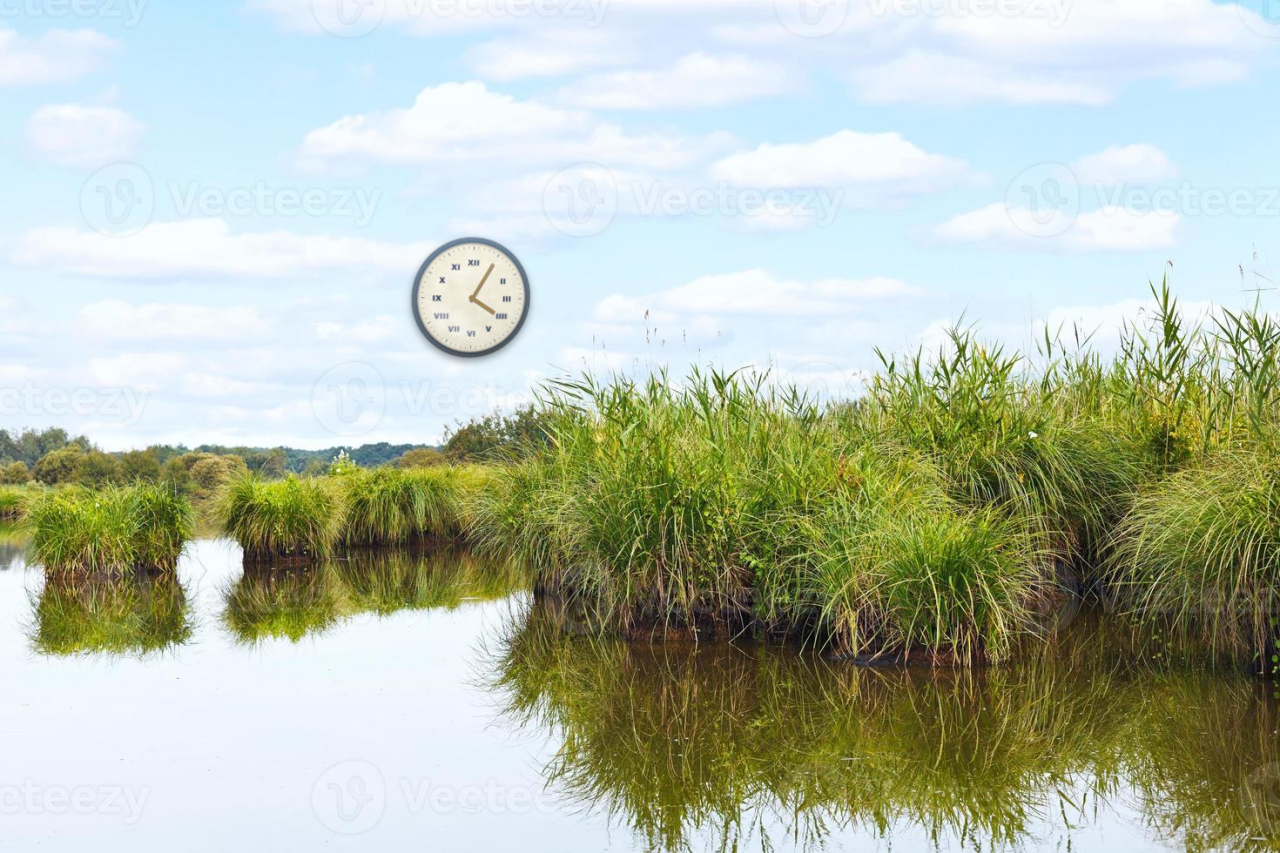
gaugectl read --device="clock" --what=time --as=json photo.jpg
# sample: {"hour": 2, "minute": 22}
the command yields {"hour": 4, "minute": 5}
